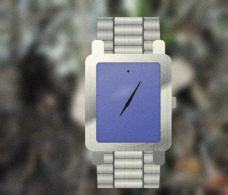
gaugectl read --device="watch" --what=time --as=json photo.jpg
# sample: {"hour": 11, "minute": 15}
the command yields {"hour": 7, "minute": 5}
